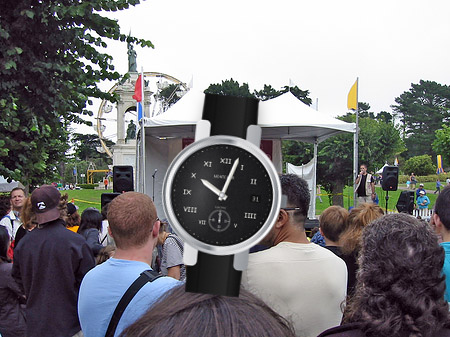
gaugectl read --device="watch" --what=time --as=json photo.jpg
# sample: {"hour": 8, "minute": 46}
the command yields {"hour": 10, "minute": 3}
